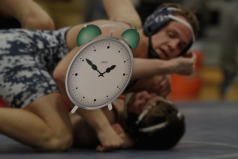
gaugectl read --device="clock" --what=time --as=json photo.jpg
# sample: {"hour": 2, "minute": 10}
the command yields {"hour": 1, "minute": 51}
